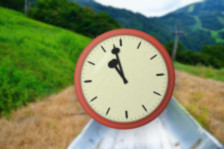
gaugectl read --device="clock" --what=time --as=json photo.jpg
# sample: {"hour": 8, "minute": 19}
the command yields {"hour": 10, "minute": 58}
